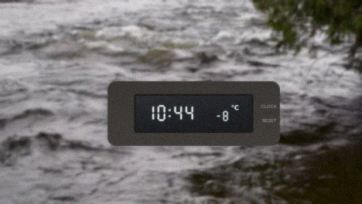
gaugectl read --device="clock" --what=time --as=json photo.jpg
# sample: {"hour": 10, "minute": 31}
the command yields {"hour": 10, "minute": 44}
